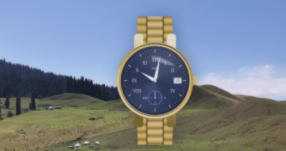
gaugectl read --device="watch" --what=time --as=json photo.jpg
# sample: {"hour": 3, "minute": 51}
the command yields {"hour": 10, "minute": 2}
